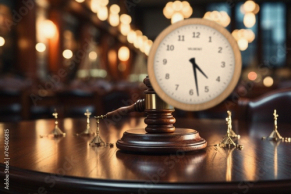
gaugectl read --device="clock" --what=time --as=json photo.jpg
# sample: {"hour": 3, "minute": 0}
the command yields {"hour": 4, "minute": 28}
